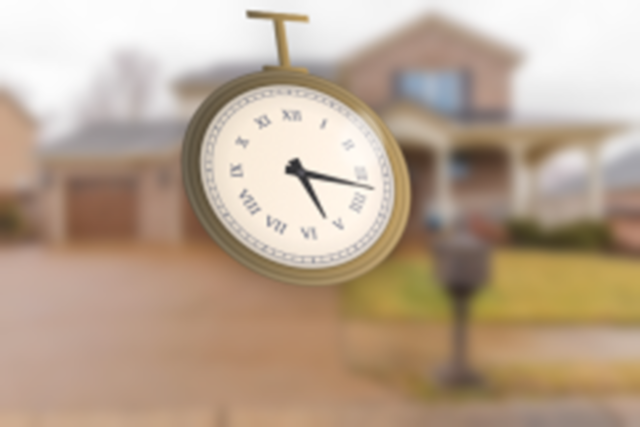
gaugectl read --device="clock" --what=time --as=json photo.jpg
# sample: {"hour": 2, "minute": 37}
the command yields {"hour": 5, "minute": 17}
